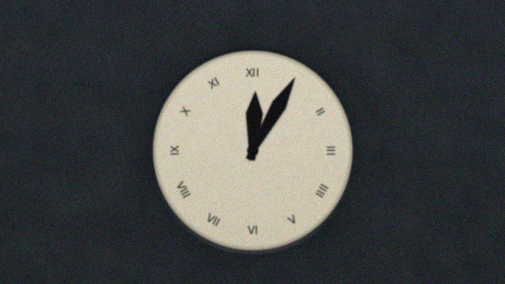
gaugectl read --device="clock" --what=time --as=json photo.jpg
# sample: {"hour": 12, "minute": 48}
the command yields {"hour": 12, "minute": 5}
